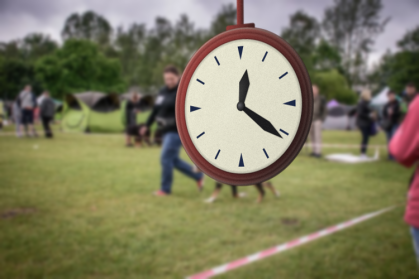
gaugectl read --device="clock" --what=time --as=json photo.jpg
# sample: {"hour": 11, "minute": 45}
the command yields {"hour": 12, "minute": 21}
